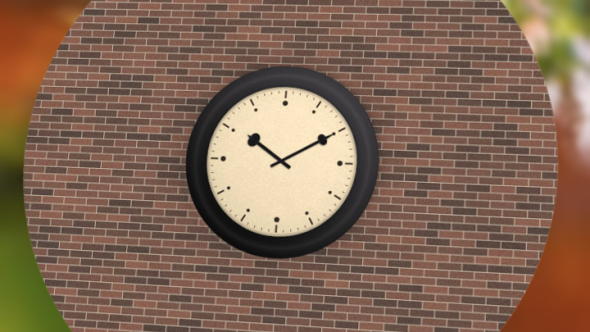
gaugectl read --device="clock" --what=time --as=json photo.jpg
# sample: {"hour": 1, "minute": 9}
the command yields {"hour": 10, "minute": 10}
